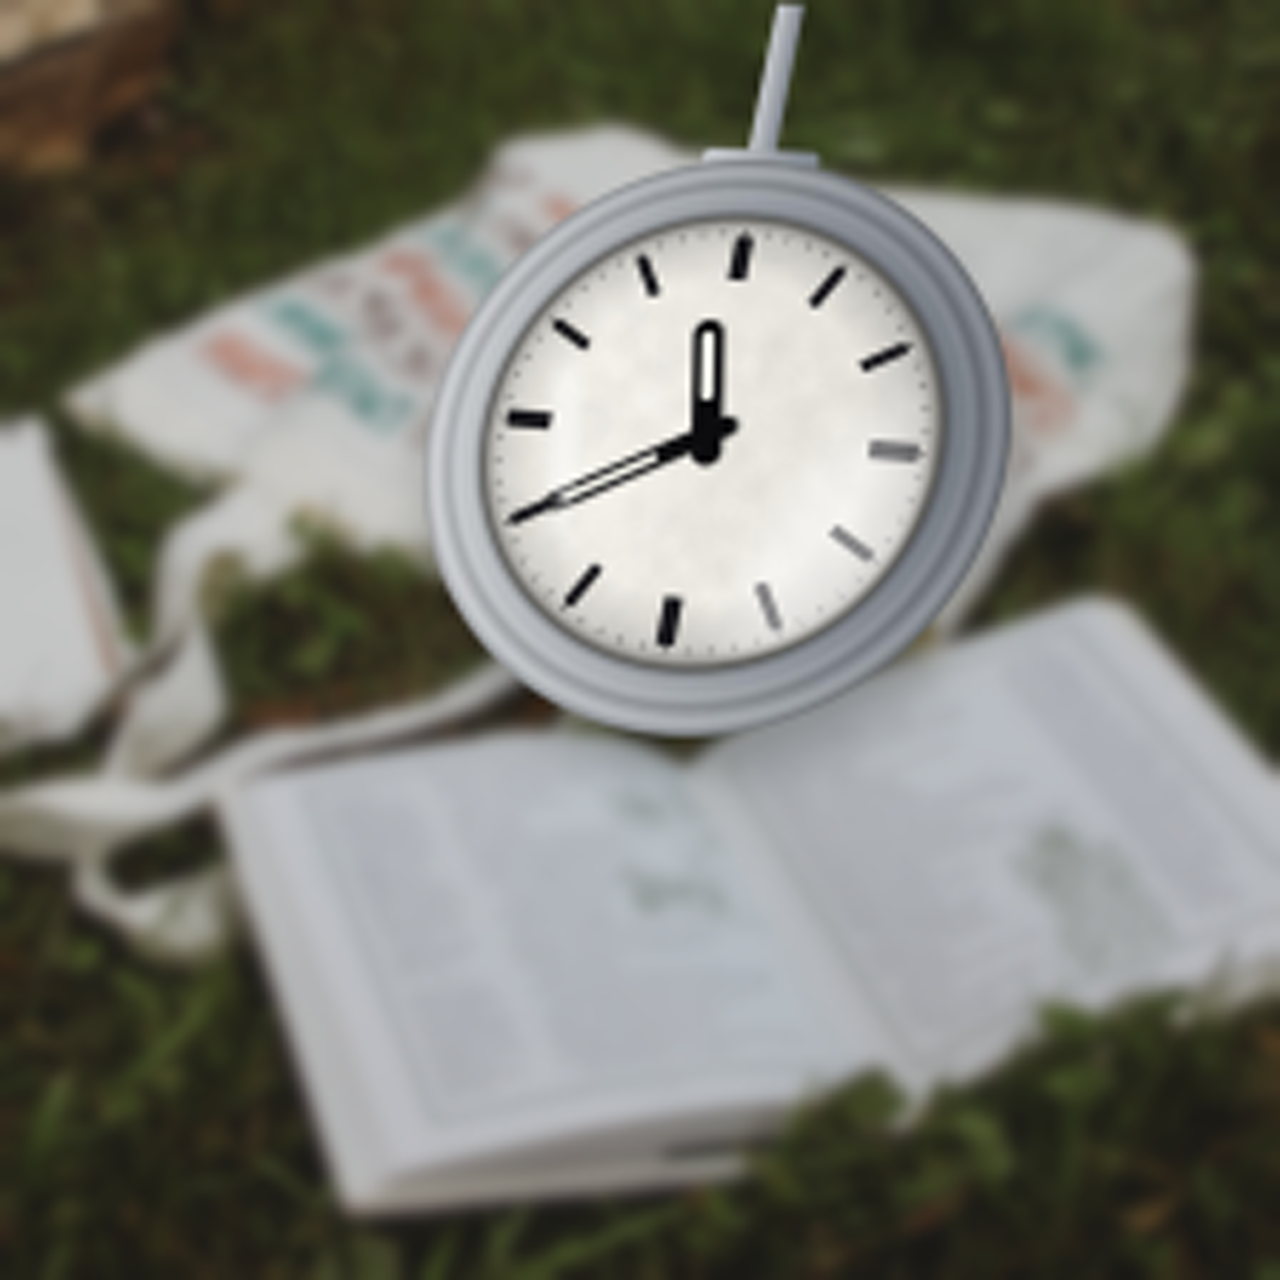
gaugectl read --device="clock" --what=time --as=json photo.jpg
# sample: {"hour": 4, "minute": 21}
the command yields {"hour": 11, "minute": 40}
